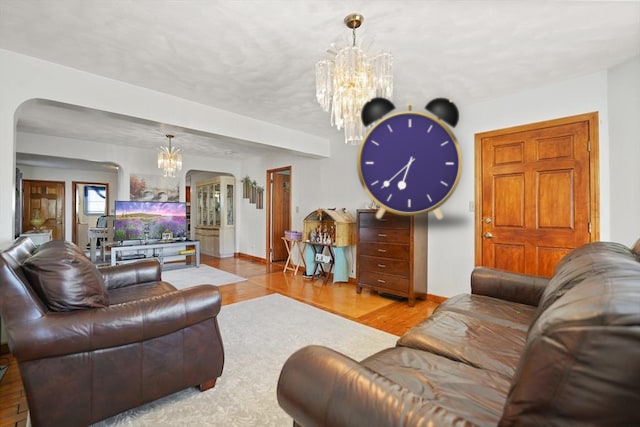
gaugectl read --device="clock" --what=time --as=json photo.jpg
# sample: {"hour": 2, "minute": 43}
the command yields {"hour": 6, "minute": 38}
